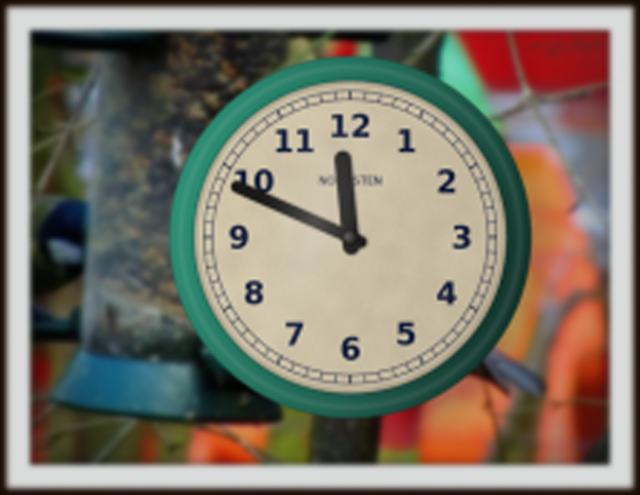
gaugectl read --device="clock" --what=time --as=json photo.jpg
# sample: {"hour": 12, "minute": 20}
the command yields {"hour": 11, "minute": 49}
